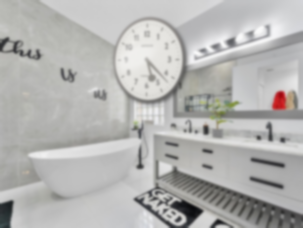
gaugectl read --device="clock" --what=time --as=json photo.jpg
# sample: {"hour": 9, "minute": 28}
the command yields {"hour": 5, "minute": 22}
